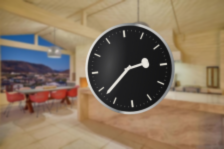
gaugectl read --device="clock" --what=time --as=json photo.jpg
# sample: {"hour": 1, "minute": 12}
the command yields {"hour": 2, "minute": 38}
